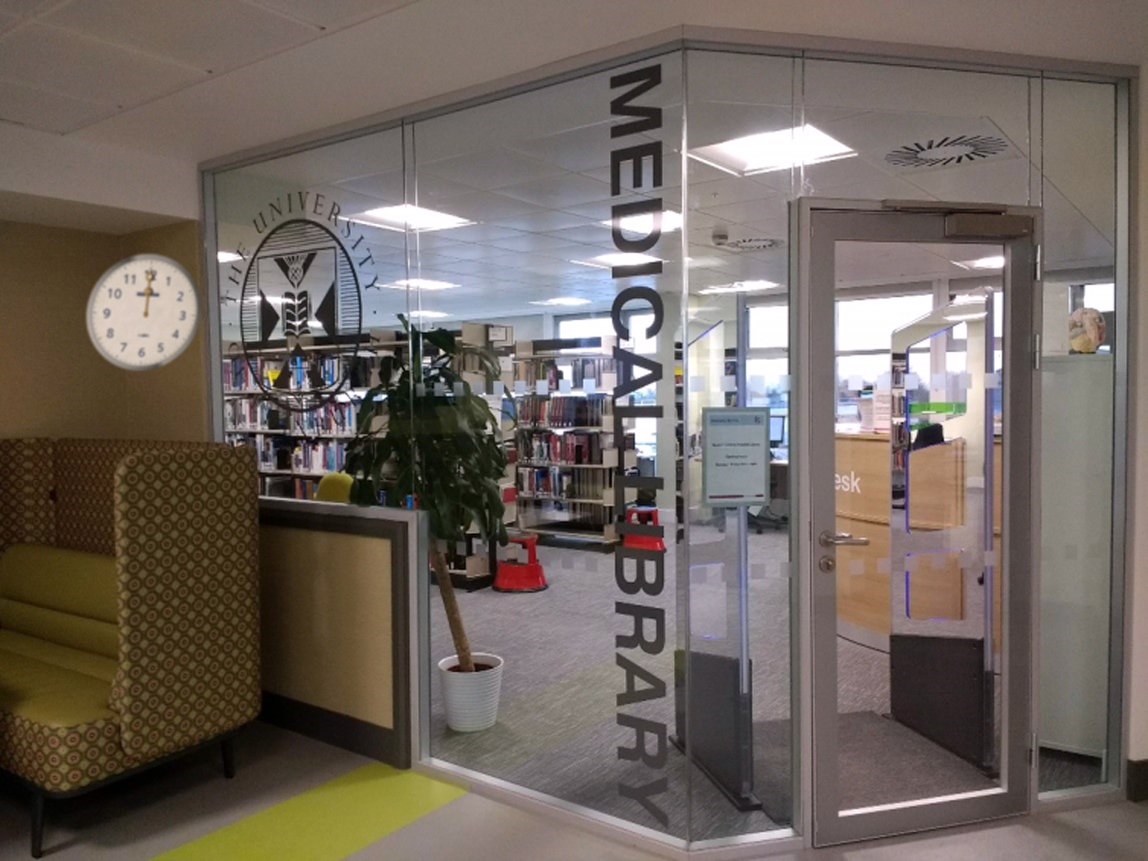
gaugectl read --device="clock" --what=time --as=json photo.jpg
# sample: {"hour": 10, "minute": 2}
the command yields {"hour": 12, "minute": 0}
